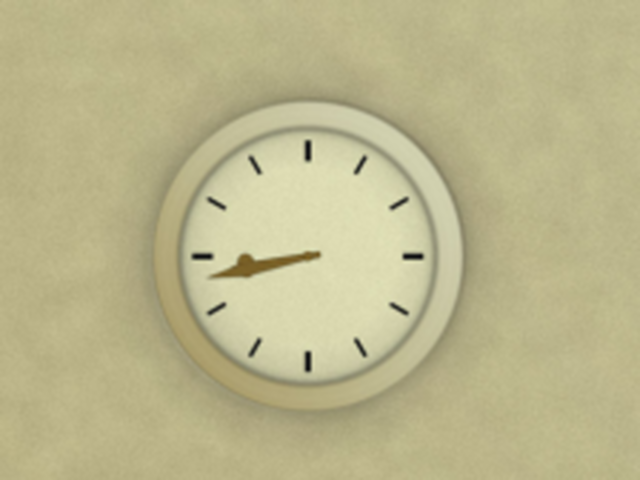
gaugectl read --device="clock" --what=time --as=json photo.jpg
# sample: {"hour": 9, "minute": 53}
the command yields {"hour": 8, "minute": 43}
